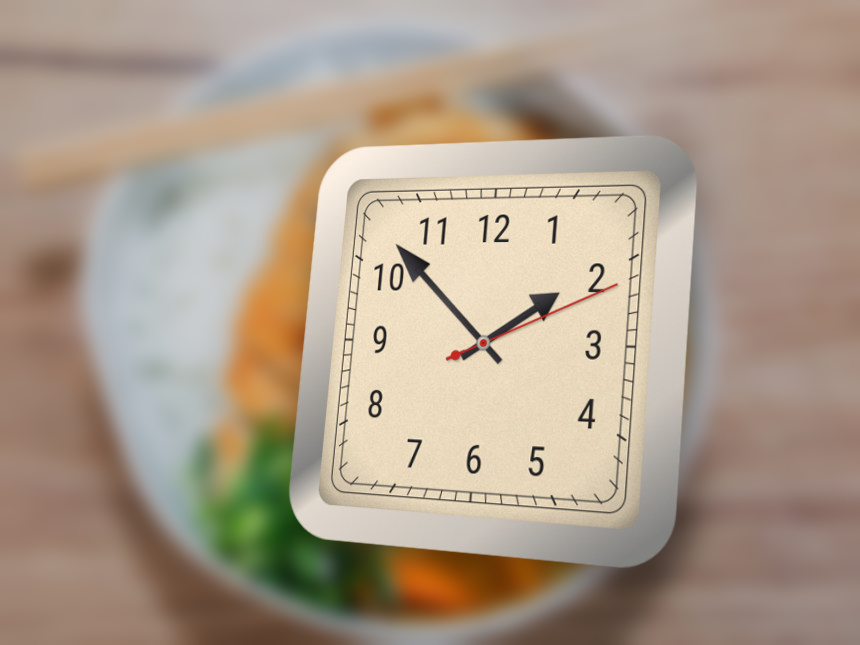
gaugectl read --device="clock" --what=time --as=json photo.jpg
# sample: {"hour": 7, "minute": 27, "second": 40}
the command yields {"hour": 1, "minute": 52, "second": 11}
